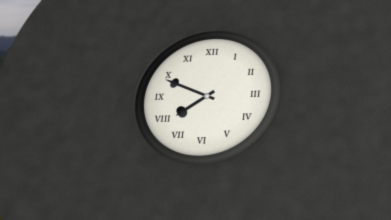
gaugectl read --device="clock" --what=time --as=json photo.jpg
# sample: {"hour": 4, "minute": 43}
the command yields {"hour": 7, "minute": 49}
